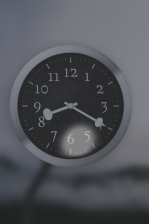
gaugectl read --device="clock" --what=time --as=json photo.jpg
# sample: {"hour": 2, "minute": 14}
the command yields {"hour": 8, "minute": 20}
